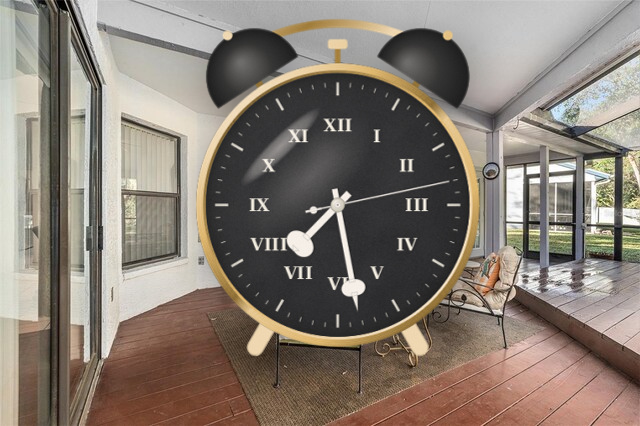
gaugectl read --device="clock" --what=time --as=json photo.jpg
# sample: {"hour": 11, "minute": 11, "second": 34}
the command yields {"hour": 7, "minute": 28, "second": 13}
